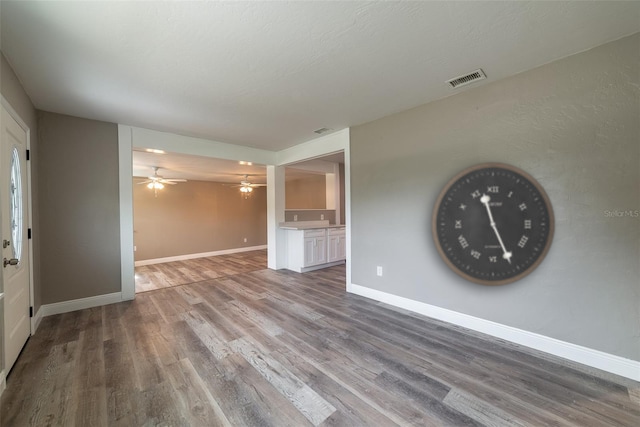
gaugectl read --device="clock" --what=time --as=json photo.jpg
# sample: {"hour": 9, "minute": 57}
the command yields {"hour": 11, "minute": 26}
